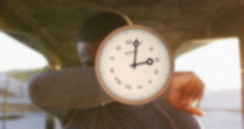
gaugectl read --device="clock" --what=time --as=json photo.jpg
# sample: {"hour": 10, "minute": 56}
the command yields {"hour": 3, "minute": 3}
